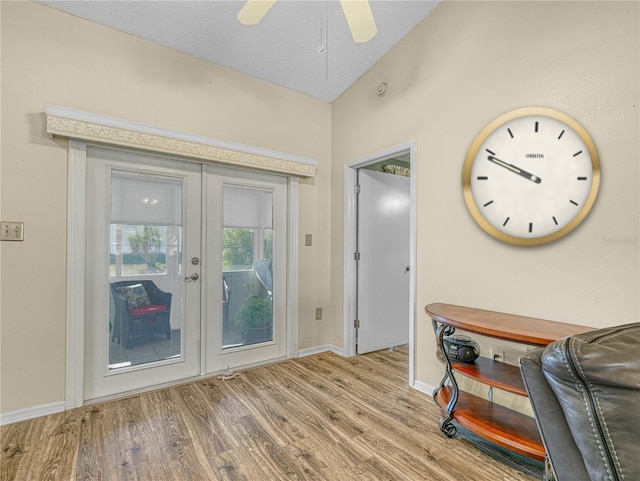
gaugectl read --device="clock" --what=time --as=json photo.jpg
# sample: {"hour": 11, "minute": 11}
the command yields {"hour": 9, "minute": 49}
